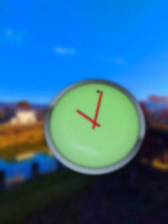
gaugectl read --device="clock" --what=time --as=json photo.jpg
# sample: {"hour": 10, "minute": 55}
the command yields {"hour": 10, "minute": 1}
